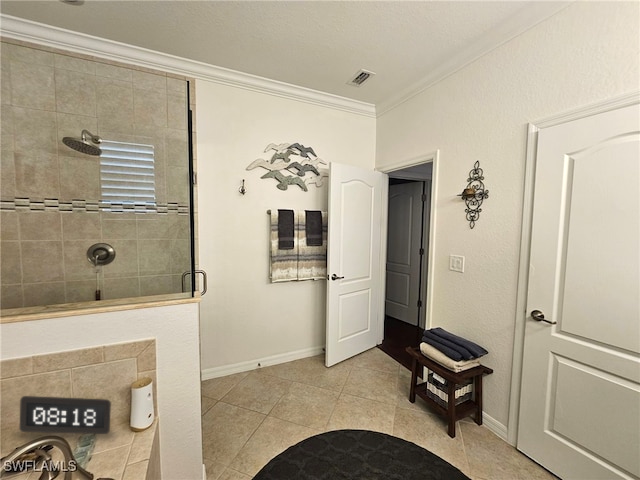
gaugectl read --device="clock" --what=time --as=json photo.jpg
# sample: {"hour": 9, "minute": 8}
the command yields {"hour": 8, "minute": 18}
